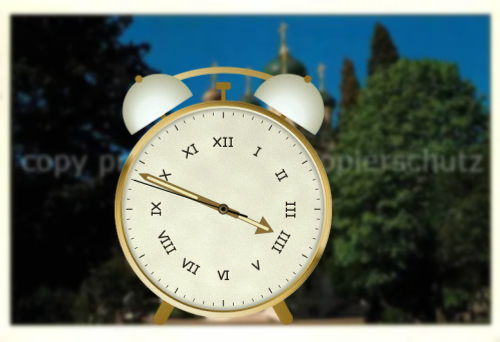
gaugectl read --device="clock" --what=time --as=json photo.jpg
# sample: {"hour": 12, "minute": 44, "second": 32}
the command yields {"hour": 3, "minute": 48, "second": 48}
